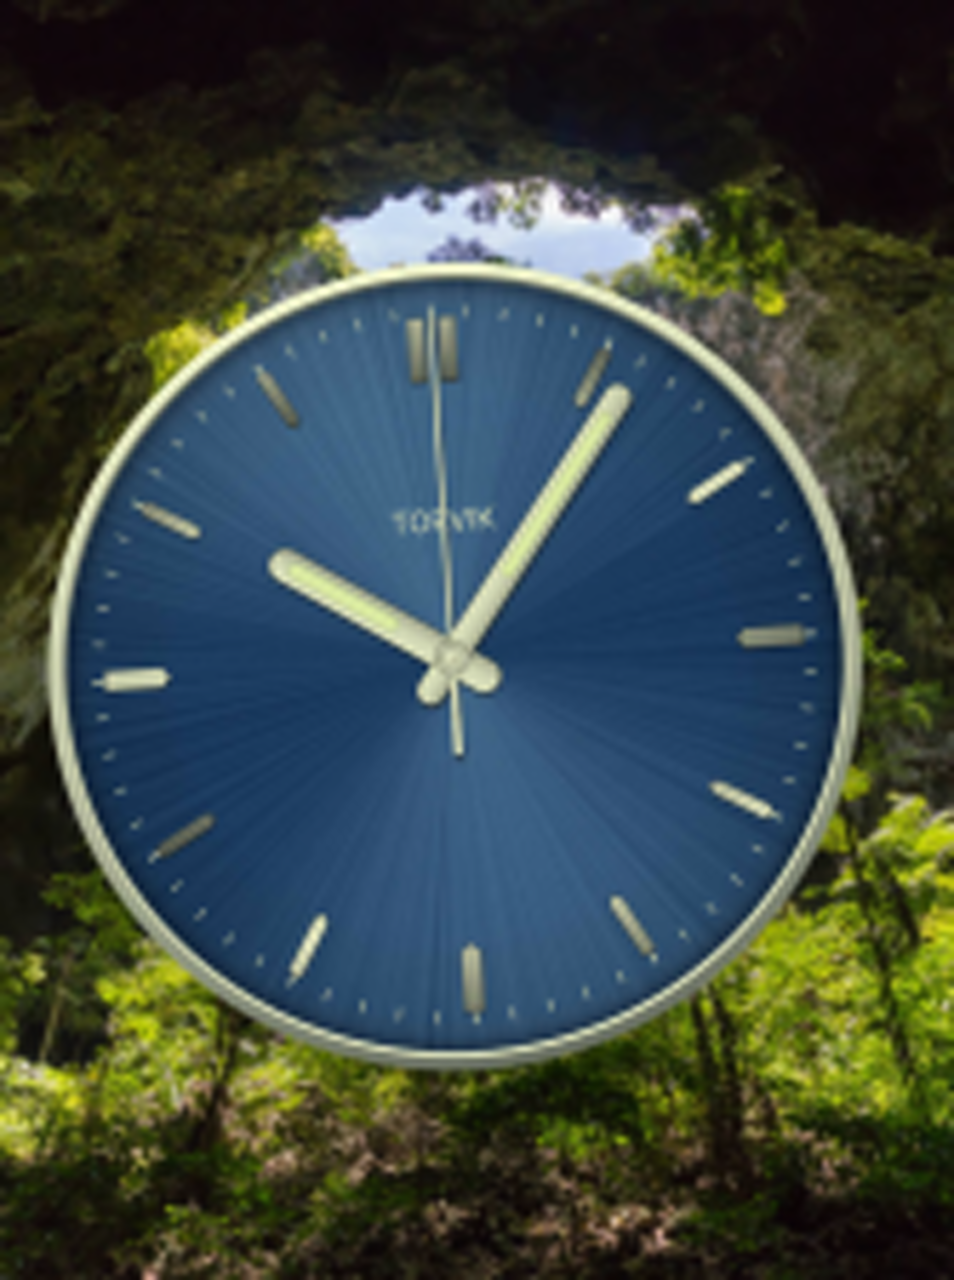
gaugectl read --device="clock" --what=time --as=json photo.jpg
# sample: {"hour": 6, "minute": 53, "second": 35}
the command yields {"hour": 10, "minute": 6, "second": 0}
